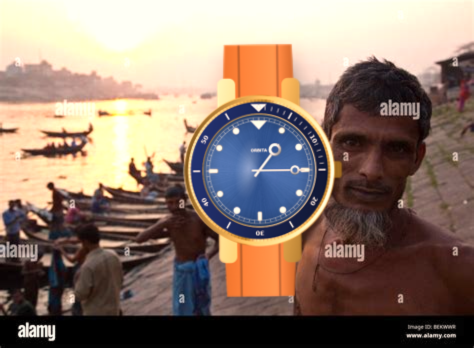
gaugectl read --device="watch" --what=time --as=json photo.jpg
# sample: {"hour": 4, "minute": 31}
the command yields {"hour": 1, "minute": 15}
